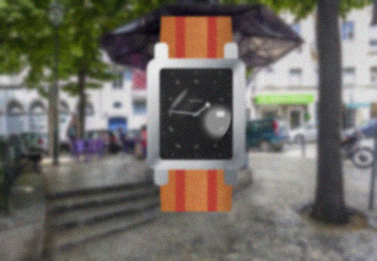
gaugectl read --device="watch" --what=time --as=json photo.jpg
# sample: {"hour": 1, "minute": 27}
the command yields {"hour": 1, "minute": 46}
